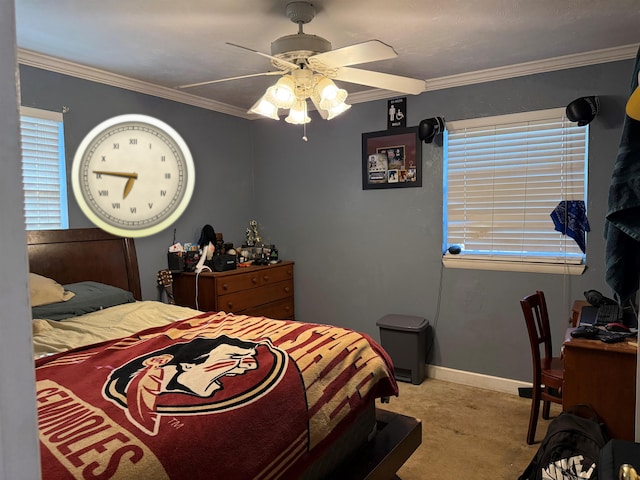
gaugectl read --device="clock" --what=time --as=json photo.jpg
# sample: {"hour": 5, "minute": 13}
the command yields {"hour": 6, "minute": 46}
